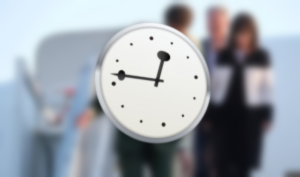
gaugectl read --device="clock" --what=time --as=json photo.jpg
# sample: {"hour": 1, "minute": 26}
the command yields {"hour": 12, "minute": 47}
